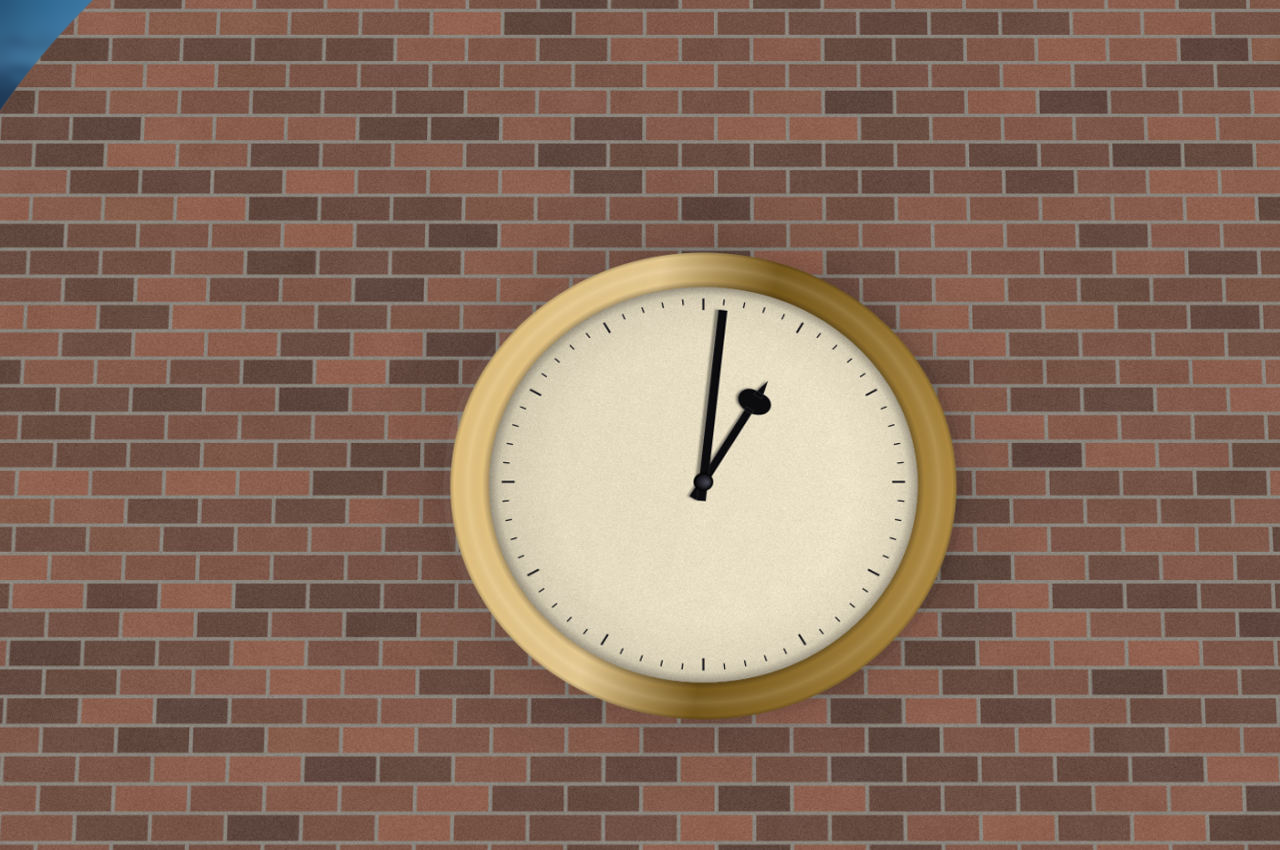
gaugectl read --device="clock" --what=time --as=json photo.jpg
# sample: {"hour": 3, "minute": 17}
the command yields {"hour": 1, "minute": 1}
